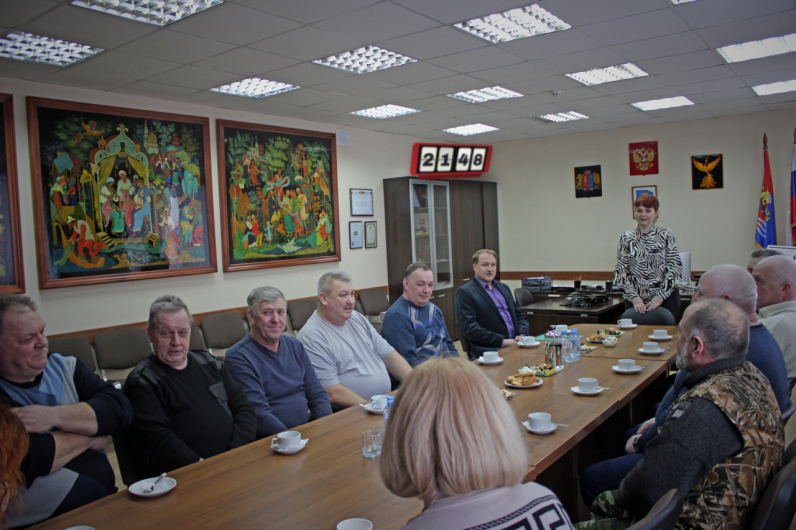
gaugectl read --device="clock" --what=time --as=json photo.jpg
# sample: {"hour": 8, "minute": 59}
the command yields {"hour": 21, "minute": 48}
